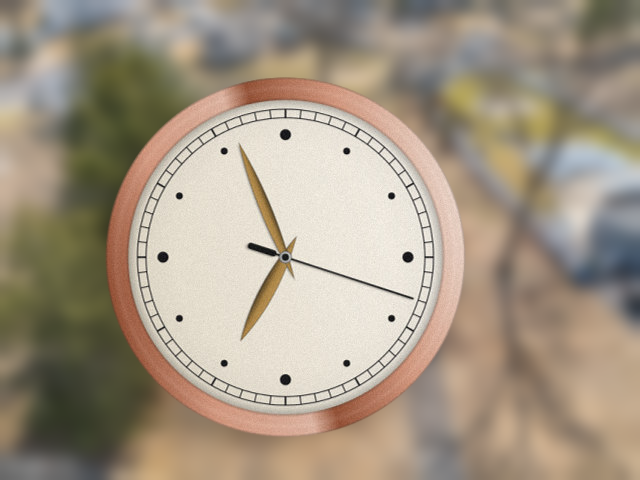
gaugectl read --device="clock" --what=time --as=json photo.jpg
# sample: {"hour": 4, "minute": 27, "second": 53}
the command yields {"hour": 6, "minute": 56, "second": 18}
